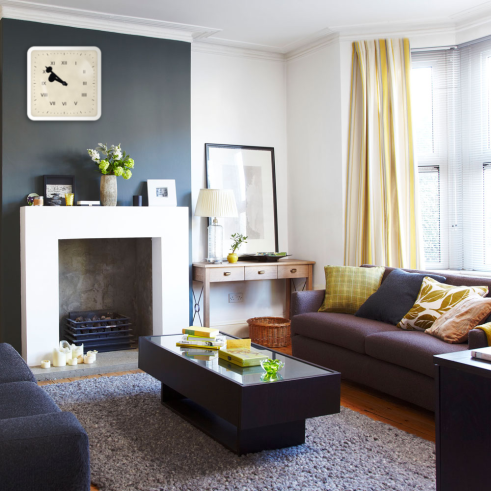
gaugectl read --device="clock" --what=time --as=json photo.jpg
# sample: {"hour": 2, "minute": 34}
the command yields {"hour": 9, "minute": 52}
